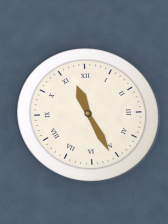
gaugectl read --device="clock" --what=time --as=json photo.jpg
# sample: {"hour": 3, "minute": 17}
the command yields {"hour": 11, "minute": 26}
